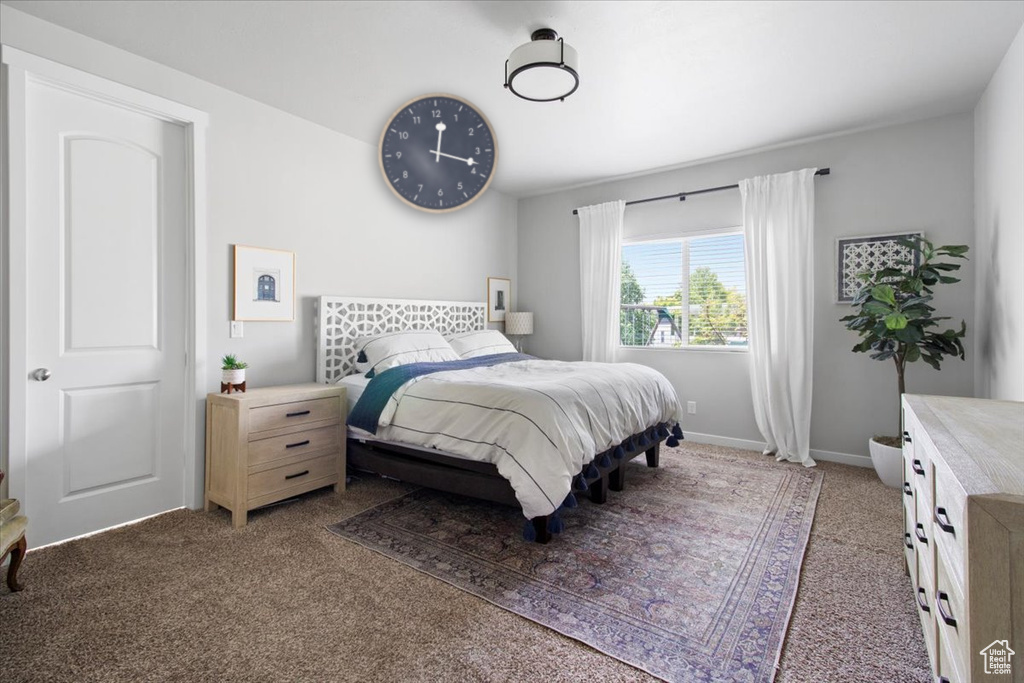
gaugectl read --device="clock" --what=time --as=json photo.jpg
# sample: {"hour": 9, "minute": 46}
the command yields {"hour": 12, "minute": 18}
